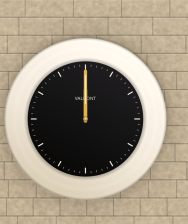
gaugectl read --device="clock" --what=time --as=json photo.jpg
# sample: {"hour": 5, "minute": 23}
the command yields {"hour": 12, "minute": 0}
